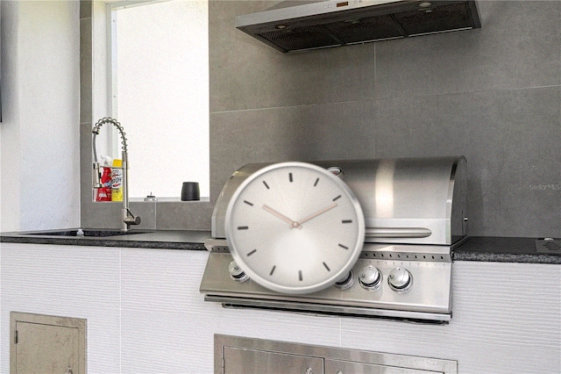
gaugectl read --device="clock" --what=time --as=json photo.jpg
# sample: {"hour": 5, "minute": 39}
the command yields {"hour": 10, "minute": 11}
